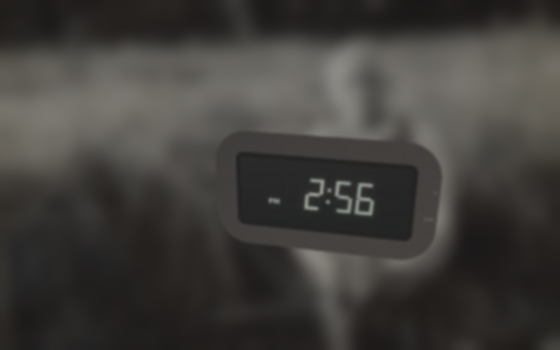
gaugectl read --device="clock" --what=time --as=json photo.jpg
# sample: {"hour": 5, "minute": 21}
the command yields {"hour": 2, "minute": 56}
